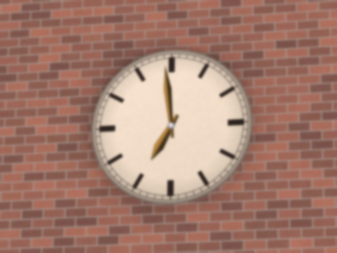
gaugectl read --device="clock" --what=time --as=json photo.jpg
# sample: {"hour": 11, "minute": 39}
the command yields {"hour": 6, "minute": 59}
